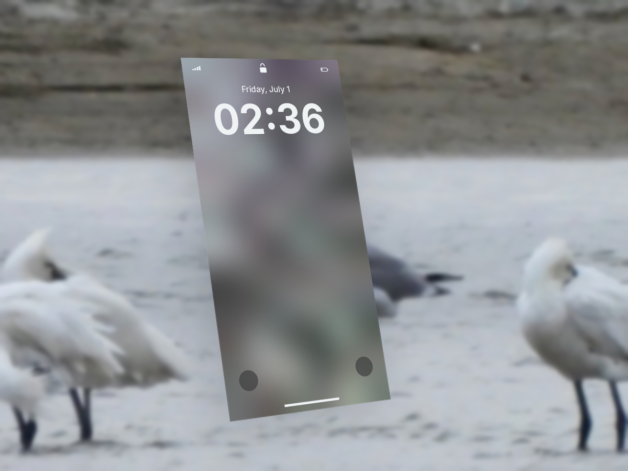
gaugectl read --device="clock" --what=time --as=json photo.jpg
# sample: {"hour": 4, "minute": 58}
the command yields {"hour": 2, "minute": 36}
